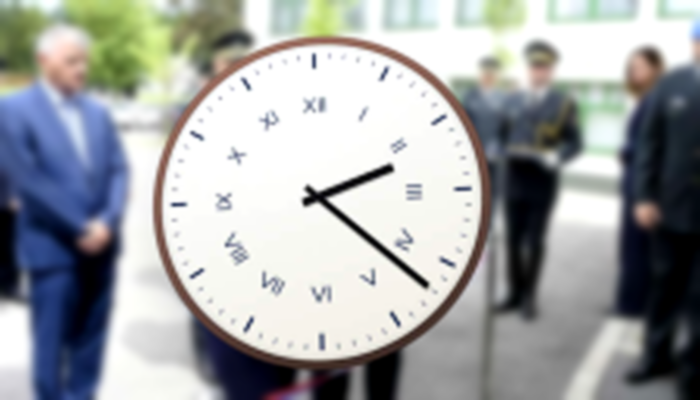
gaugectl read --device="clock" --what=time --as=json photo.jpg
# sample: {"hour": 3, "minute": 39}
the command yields {"hour": 2, "minute": 22}
